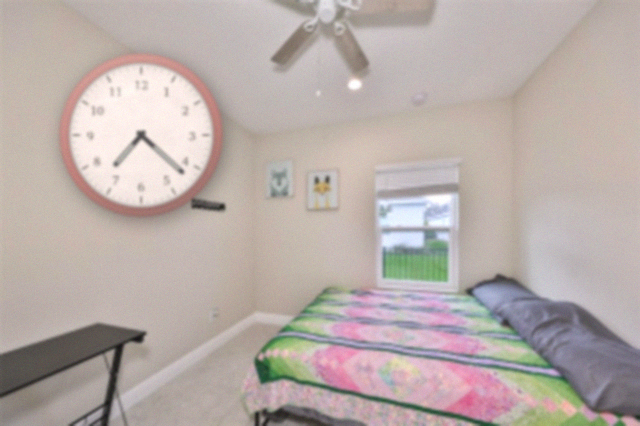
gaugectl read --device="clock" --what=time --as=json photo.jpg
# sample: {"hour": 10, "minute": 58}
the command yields {"hour": 7, "minute": 22}
